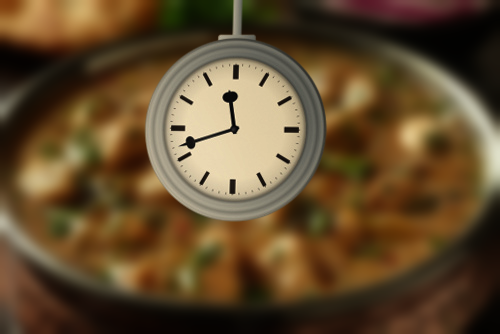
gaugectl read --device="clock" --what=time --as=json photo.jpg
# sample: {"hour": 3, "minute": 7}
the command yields {"hour": 11, "minute": 42}
